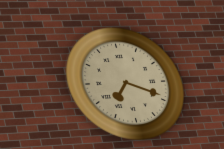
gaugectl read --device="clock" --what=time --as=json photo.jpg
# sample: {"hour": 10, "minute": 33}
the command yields {"hour": 7, "minute": 19}
